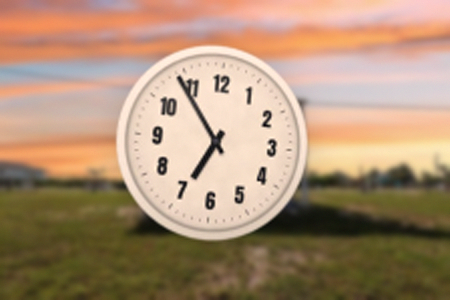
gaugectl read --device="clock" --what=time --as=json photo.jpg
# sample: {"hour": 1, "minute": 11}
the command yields {"hour": 6, "minute": 54}
